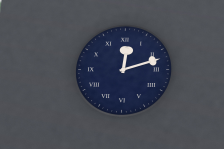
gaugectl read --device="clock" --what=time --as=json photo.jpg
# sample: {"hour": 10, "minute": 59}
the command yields {"hour": 12, "minute": 12}
